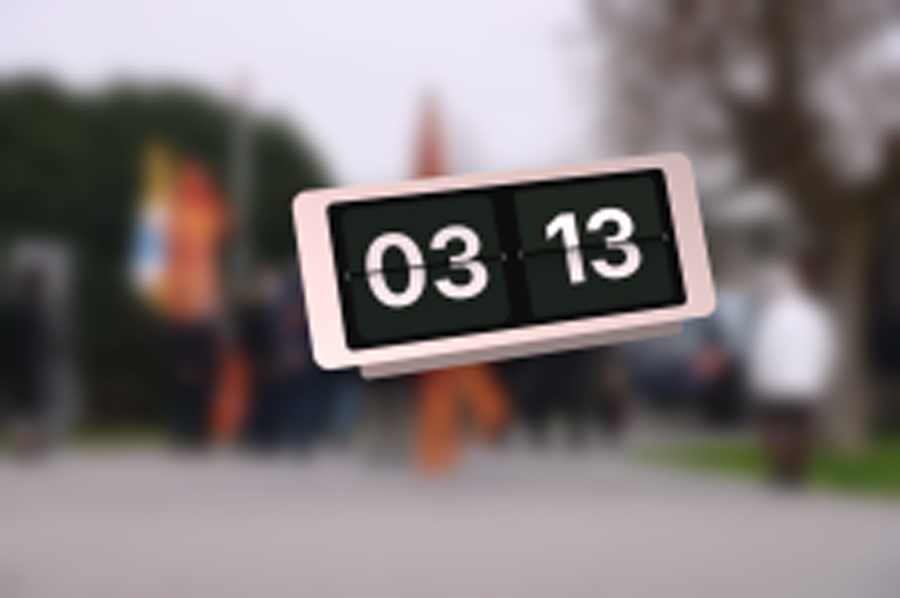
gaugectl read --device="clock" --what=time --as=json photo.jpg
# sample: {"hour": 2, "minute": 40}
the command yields {"hour": 3, "minute": 13}
